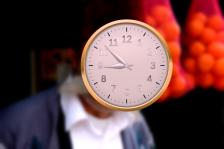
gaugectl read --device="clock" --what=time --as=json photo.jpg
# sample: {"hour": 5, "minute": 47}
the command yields {"hour": 8, "minute": 52}
